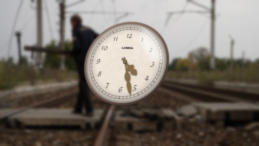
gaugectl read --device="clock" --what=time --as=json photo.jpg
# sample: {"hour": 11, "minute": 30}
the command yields {"hour": 4, "minute": 27}
